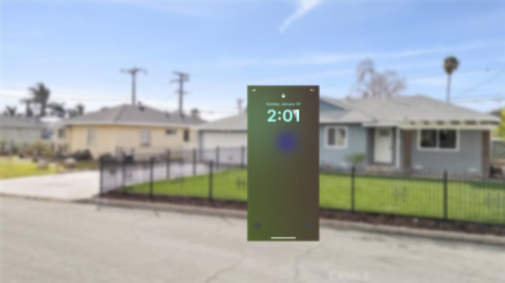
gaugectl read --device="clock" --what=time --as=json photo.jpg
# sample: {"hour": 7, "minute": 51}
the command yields {"hour": 2, "minute": 1}
